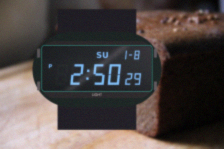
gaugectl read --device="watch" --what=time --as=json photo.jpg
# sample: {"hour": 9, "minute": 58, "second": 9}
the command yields {"hour": 2, "minute": 50, "second": 29}
